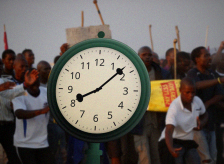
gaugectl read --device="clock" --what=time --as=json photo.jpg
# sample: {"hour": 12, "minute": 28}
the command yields {"hour": 8, "minute": 8}
